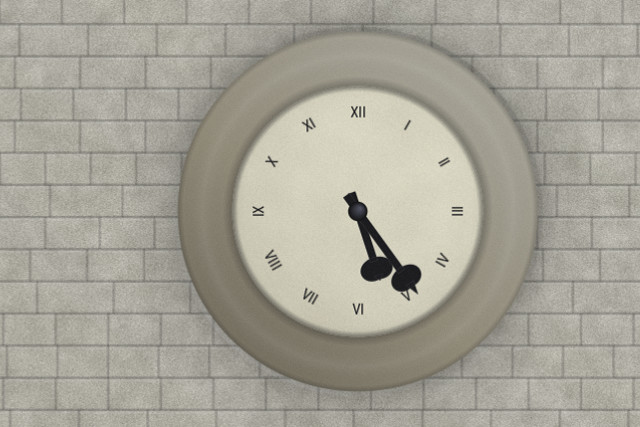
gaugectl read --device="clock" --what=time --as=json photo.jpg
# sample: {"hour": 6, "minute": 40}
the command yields {"hour": 5, "minute": 24}
